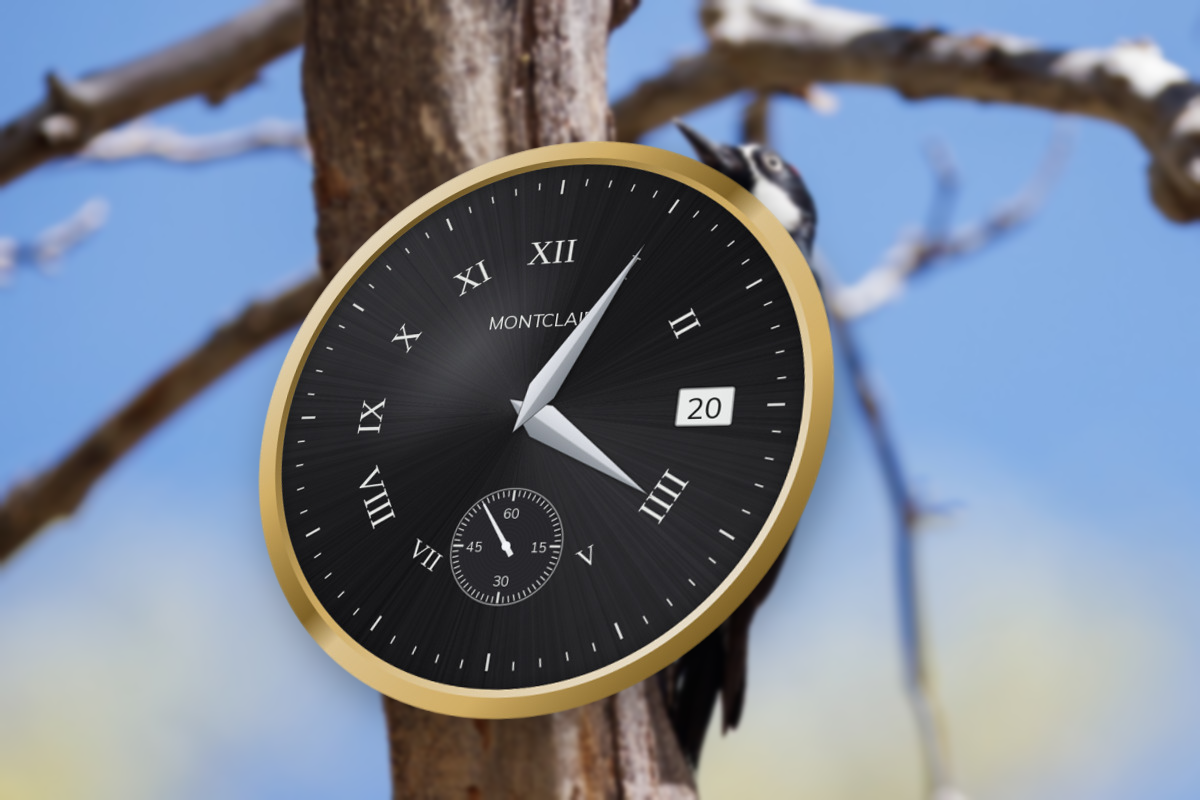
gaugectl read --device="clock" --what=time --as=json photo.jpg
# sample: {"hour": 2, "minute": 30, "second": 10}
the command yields {"hour": 4, "minute": 4, "second": 54}
